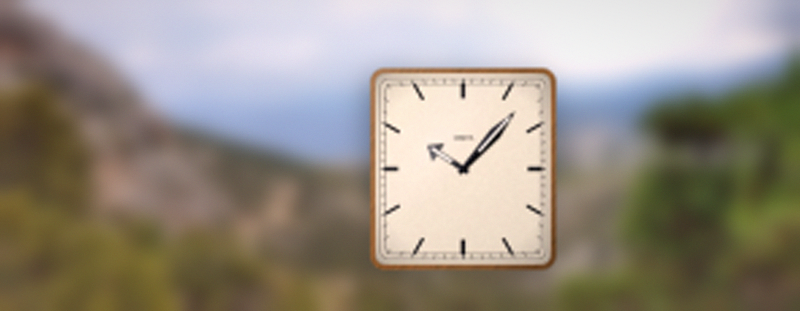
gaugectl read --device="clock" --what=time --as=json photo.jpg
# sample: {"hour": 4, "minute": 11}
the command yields {"hour": 10, "minute": 7}
